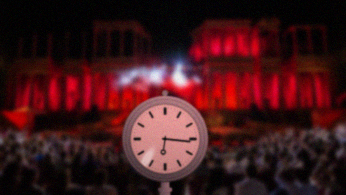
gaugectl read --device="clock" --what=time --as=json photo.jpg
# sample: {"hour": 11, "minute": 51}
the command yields {"hour": 6, "minute": 16}
